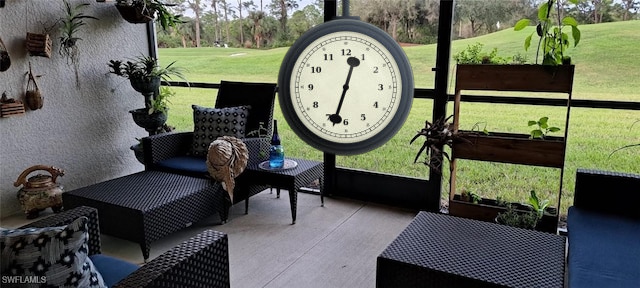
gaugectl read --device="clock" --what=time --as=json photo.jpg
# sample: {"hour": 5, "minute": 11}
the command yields {"hour": 12, "minute": 33}
